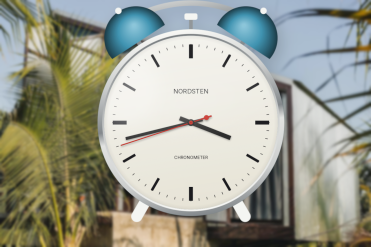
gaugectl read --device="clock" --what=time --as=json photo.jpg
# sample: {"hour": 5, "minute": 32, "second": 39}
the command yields {"hour": 3, "minute": 42, "second": 42}
